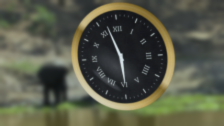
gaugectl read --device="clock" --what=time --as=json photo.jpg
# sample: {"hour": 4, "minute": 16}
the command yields {"hour": 5, "minute": 57}
